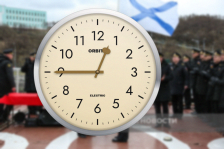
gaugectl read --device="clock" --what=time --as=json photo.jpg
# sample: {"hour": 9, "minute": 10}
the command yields {"hour": 12, "minute": 45}
